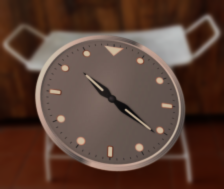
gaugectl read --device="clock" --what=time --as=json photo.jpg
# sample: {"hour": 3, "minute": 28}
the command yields {"hour": 10, "minute": 21}
